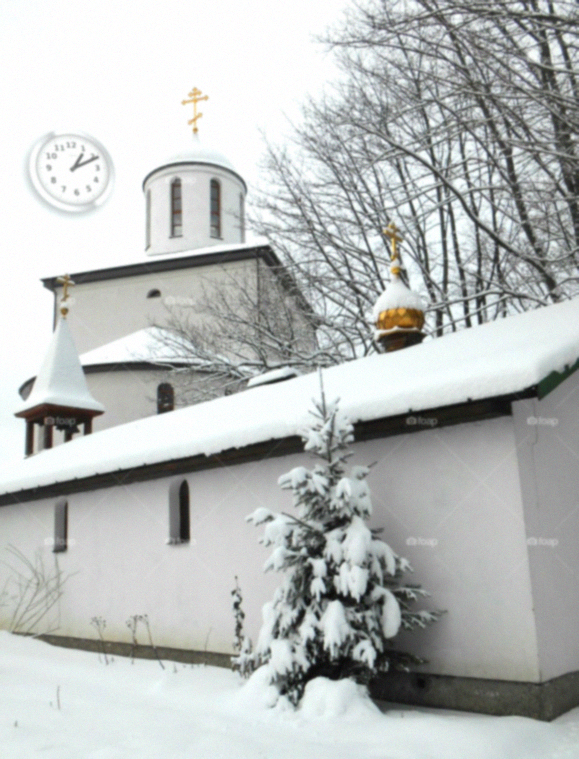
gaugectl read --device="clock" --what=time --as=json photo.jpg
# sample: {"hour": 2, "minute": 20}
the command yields {"hour": 1, "minute": 11}
